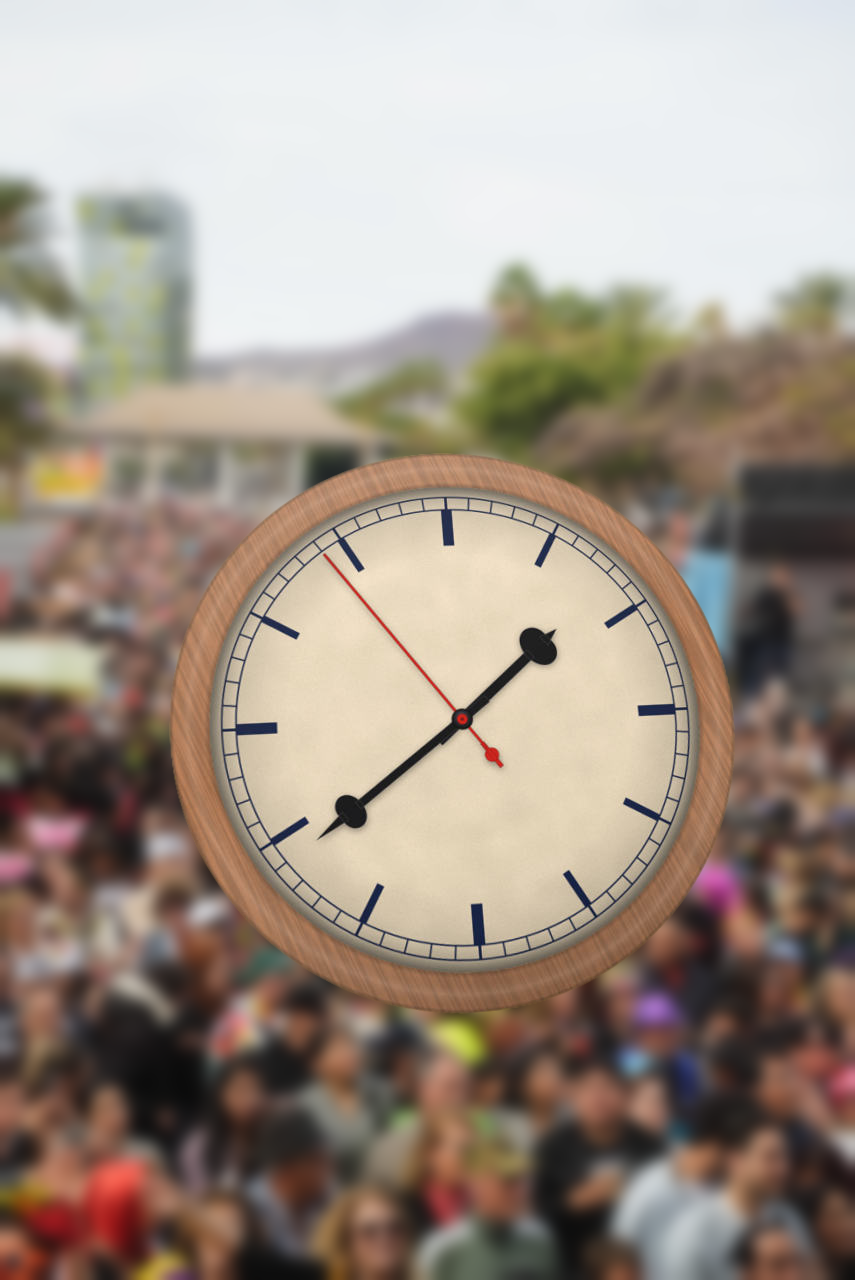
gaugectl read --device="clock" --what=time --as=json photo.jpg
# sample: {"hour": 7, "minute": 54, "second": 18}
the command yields {"hour": 1, "minute": 38, "second": 54}
